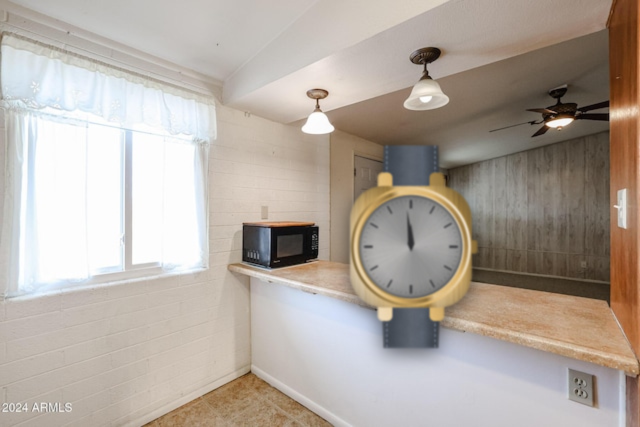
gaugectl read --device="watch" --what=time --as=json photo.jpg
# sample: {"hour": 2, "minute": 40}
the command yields {"hour": 11, "minute": 59}
